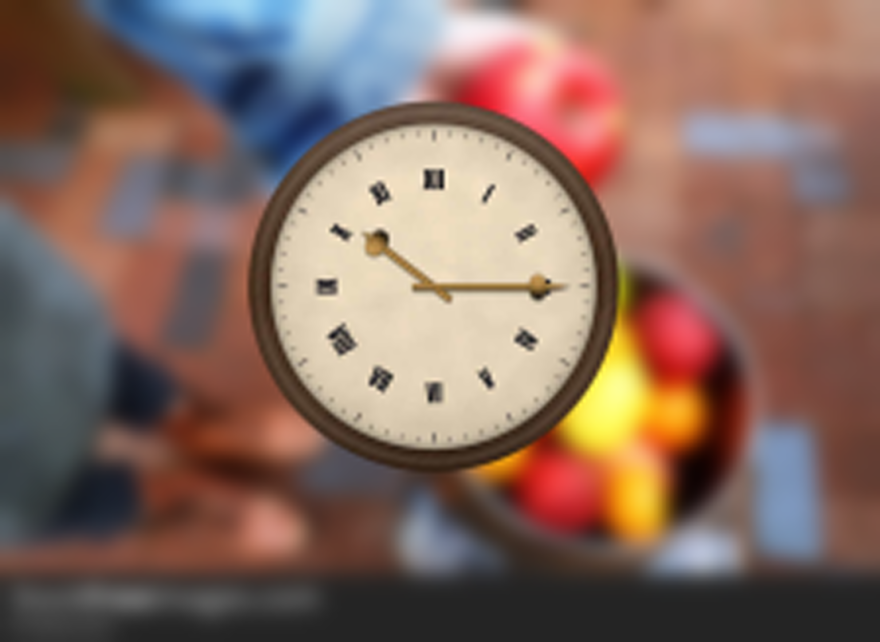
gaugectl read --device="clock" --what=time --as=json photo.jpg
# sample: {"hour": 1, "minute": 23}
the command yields {"hour": 10, "minute": 15}
